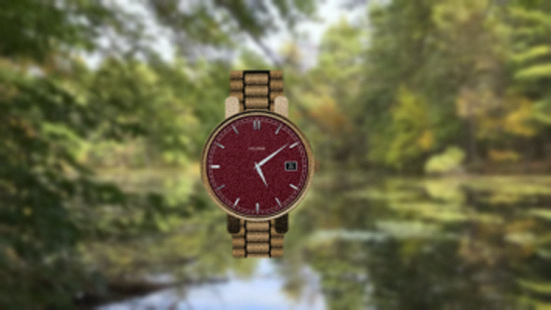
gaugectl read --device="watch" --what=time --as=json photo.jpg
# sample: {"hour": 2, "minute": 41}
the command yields {"hour": 5, "minute": 9}
